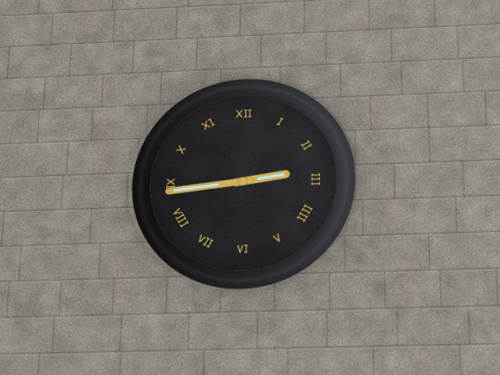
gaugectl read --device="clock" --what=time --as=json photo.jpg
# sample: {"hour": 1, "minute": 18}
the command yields {"hour": 2, "minute": 44}
